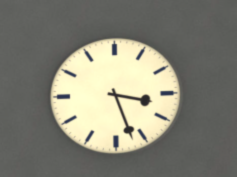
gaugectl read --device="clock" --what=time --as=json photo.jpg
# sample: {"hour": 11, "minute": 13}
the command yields {"hour": 3, "minute": 27}
